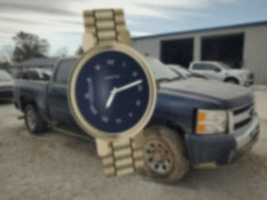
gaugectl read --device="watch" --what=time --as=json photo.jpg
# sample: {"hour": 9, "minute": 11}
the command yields {"hour": 7, "minute": 13}
